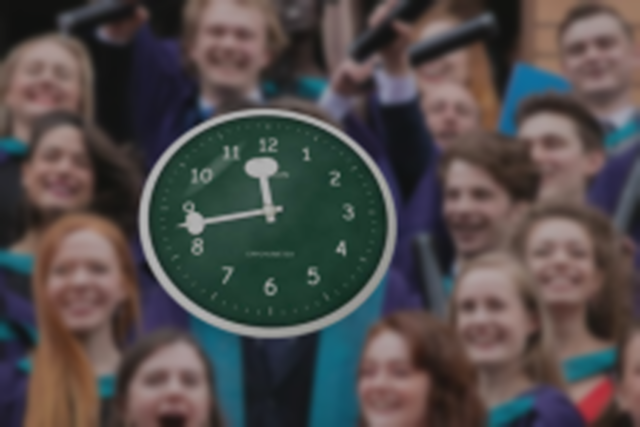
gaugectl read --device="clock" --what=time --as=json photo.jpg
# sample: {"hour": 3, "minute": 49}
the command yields {"hour": 11, "minute": 43}
